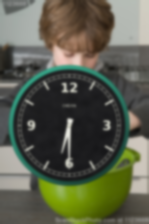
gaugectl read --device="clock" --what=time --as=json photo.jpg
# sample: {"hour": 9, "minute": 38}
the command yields {"hour": 6, "minute": 30}
